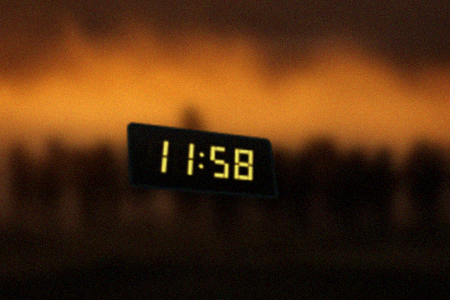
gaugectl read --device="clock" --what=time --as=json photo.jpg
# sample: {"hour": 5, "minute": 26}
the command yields {"hour": 11, "minute": 58}
